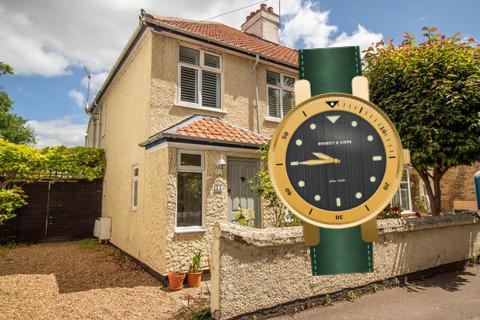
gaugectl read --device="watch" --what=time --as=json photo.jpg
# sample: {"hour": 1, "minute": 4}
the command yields {"hour": 9, "minute": 45}
